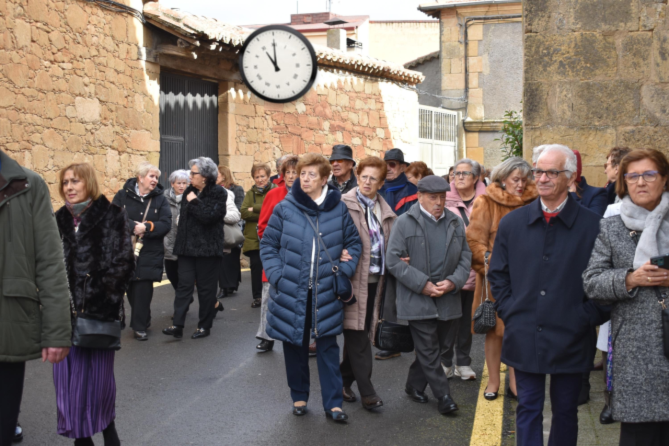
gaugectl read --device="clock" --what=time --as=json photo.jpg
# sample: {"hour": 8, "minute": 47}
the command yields {"hour": 11, "minute": 0}
